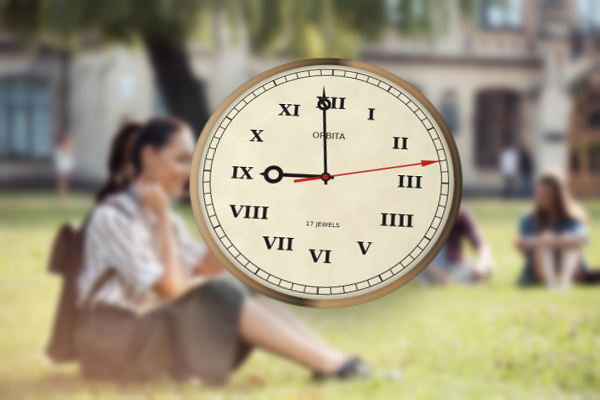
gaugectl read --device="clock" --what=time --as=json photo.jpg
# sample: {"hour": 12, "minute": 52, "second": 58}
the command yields {"hour": 8, "minute": 59, "second": 13}
